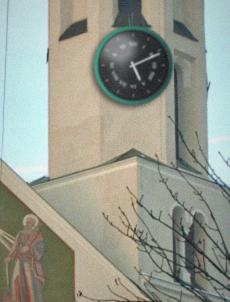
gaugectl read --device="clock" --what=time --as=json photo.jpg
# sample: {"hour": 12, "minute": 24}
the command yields {"hour": 5, "minute": 11}
